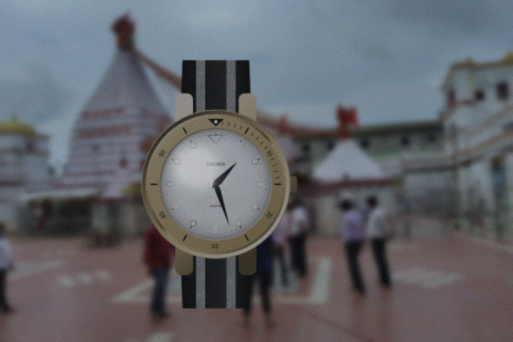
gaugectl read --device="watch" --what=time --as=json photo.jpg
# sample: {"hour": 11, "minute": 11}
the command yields {"hour": 1, "minute": 27}
